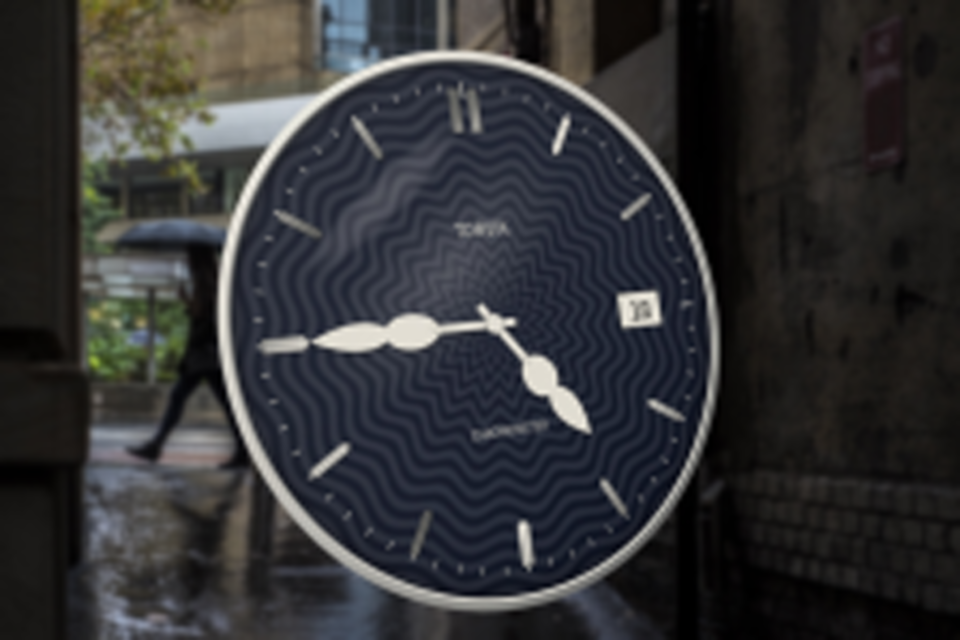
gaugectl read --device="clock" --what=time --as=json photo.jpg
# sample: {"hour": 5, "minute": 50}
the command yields {"hour": 4, "minute": 45}
